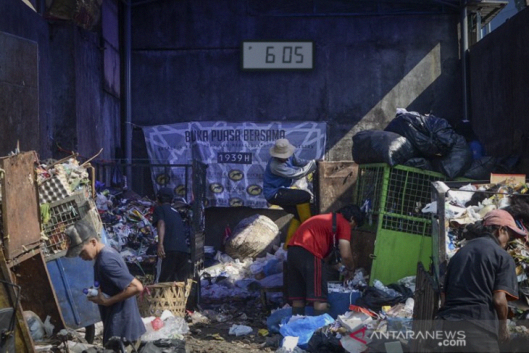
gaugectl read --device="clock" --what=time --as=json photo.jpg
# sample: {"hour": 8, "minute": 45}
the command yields {"hour": 6, "minute": 5}
